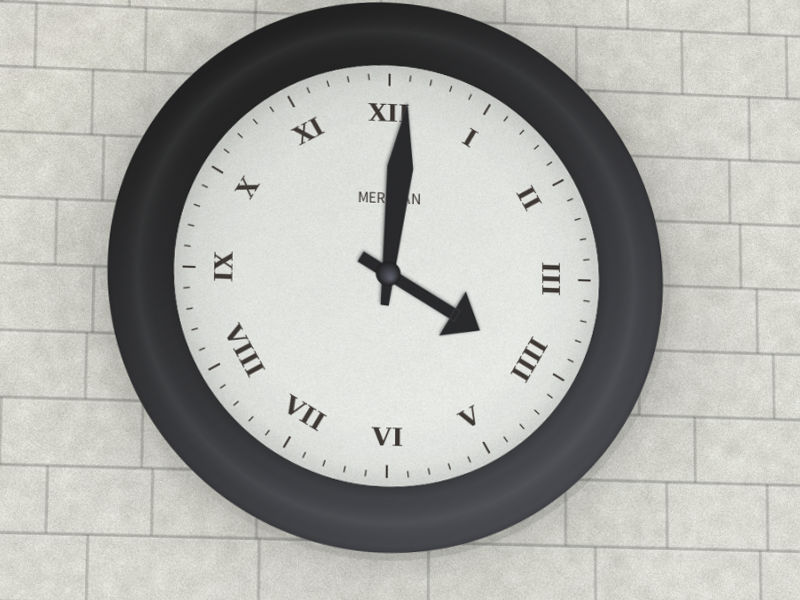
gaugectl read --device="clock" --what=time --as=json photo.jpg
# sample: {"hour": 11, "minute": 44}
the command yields {"hour": 4, "minute": 1}
